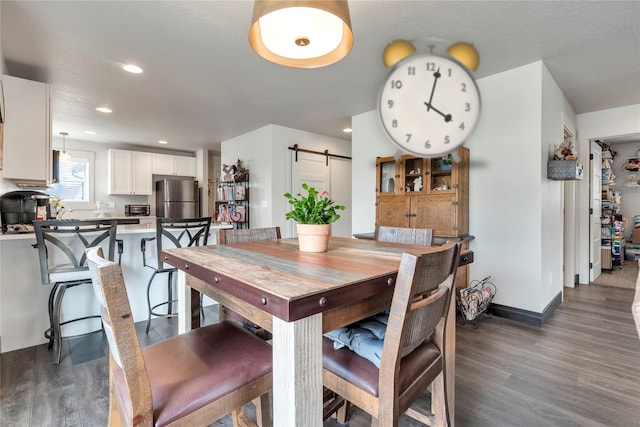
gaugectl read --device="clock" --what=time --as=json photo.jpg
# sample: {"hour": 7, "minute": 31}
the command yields {"hour": 4, "minute": 2}
